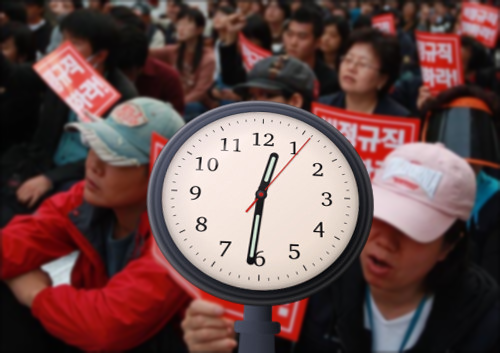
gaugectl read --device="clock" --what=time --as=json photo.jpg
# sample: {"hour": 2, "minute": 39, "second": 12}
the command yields {"hour": 12, "minute": 31, "second": 6}
